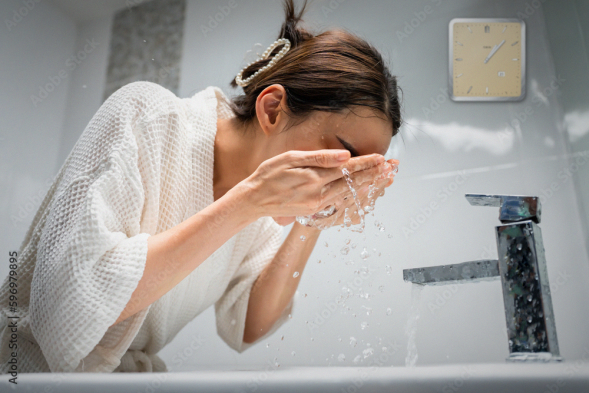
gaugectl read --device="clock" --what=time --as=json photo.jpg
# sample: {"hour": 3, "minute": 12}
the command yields {"hour": 1, "minute": 7}
